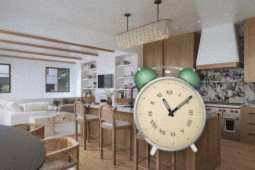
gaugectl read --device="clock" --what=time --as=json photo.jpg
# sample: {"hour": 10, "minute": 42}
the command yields {"hour": 11, "minute": 9}
